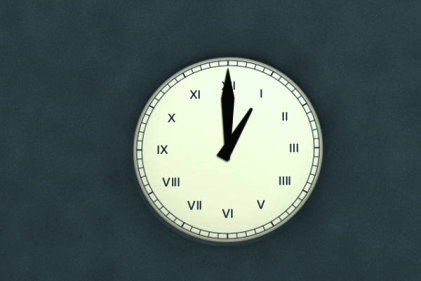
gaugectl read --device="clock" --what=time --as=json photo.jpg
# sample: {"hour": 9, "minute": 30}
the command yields {"hour": 1, "minute": 0}
